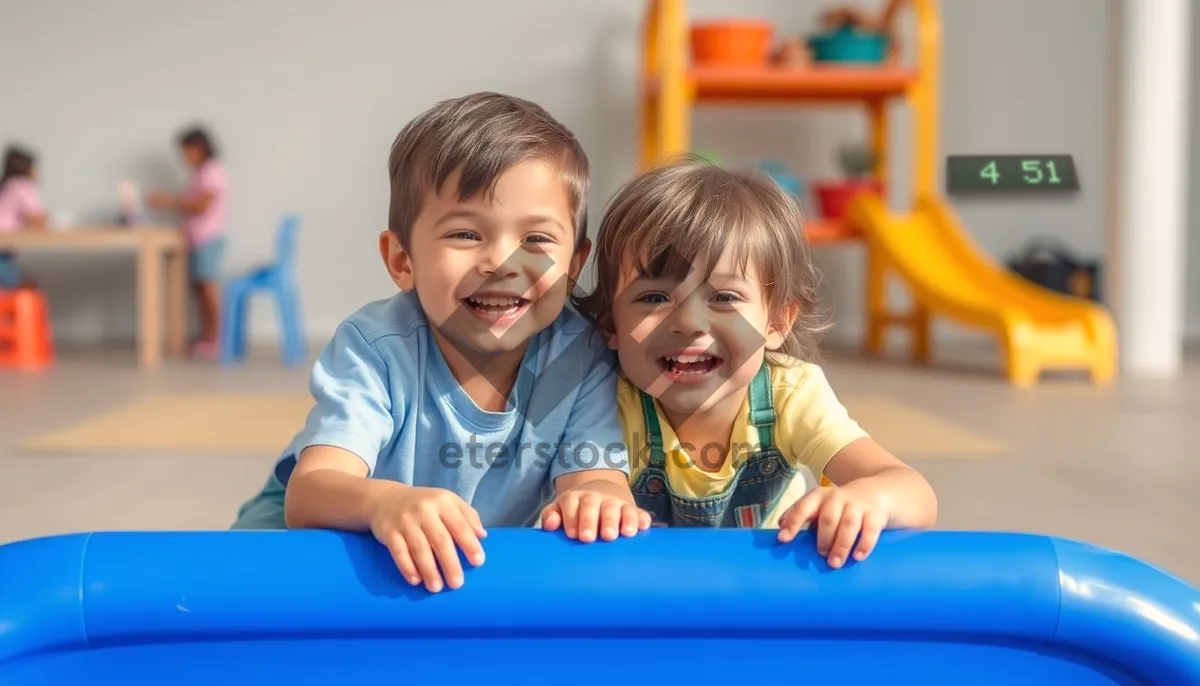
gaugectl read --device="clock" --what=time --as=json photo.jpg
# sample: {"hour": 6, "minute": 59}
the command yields {"hour": 4, "minute": 51}
